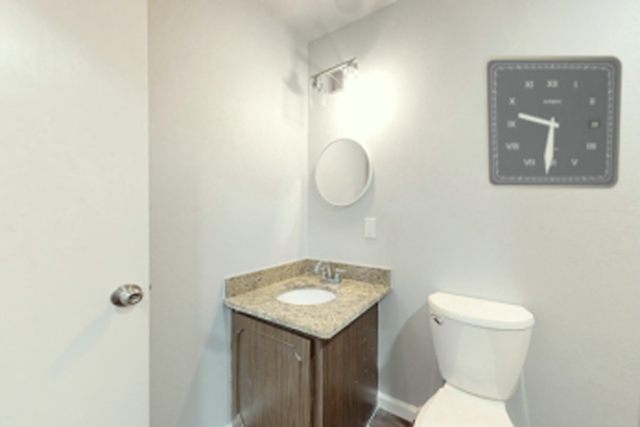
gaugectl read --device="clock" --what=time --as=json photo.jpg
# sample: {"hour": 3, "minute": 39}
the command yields {"hour": 9, "minute": 31}
